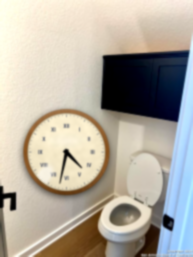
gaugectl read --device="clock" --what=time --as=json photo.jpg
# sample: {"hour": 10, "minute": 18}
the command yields {"hour": 4, "minute": 32}
